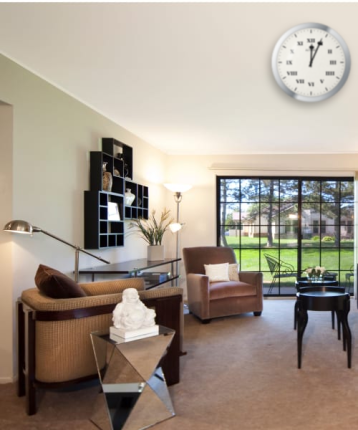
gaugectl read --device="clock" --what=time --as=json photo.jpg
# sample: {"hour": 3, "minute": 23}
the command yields {"hour": 12, "minute": 4}
